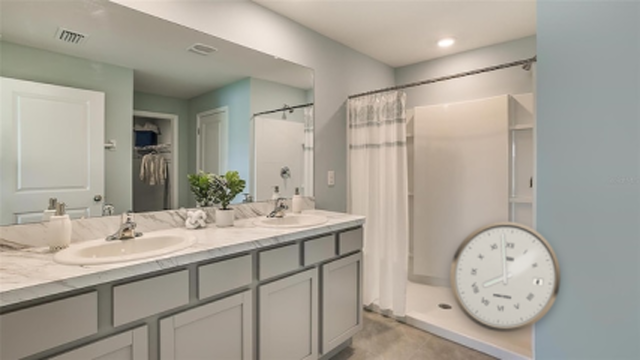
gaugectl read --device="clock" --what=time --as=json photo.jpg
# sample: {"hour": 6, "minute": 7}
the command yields {"hour": 7, "minute": 58}
